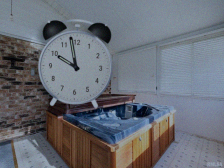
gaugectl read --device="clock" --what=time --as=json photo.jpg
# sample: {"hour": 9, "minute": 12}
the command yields {"hour": 9, "minute": 58}
